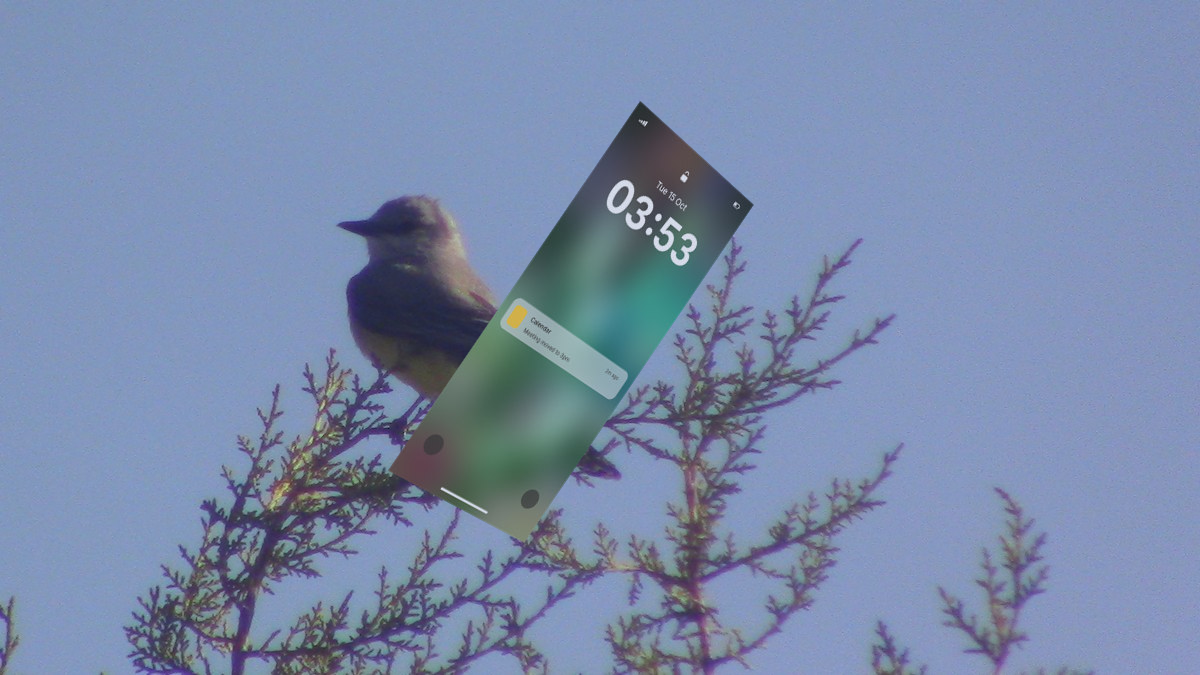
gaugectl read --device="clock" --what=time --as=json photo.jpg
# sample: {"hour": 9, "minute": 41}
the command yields {"hour": 3, "minute": 53}
